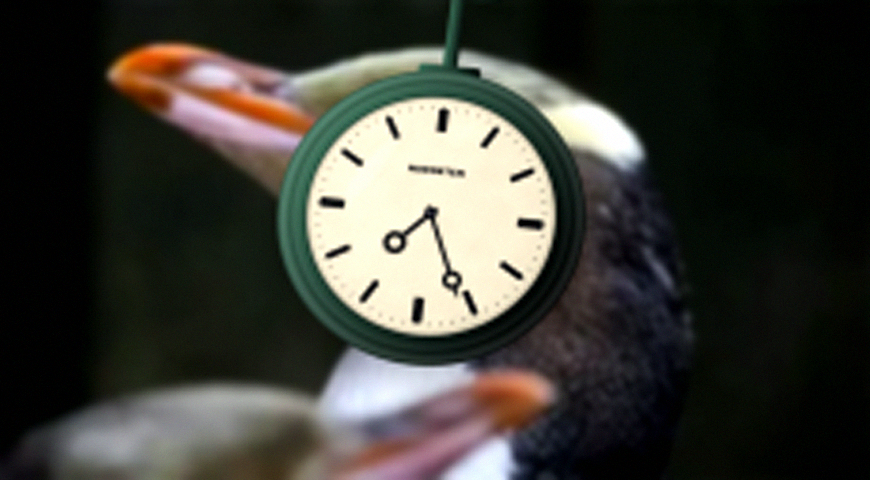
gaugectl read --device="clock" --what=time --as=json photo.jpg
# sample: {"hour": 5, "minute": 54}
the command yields {"hour": 7, "minute": 26}
